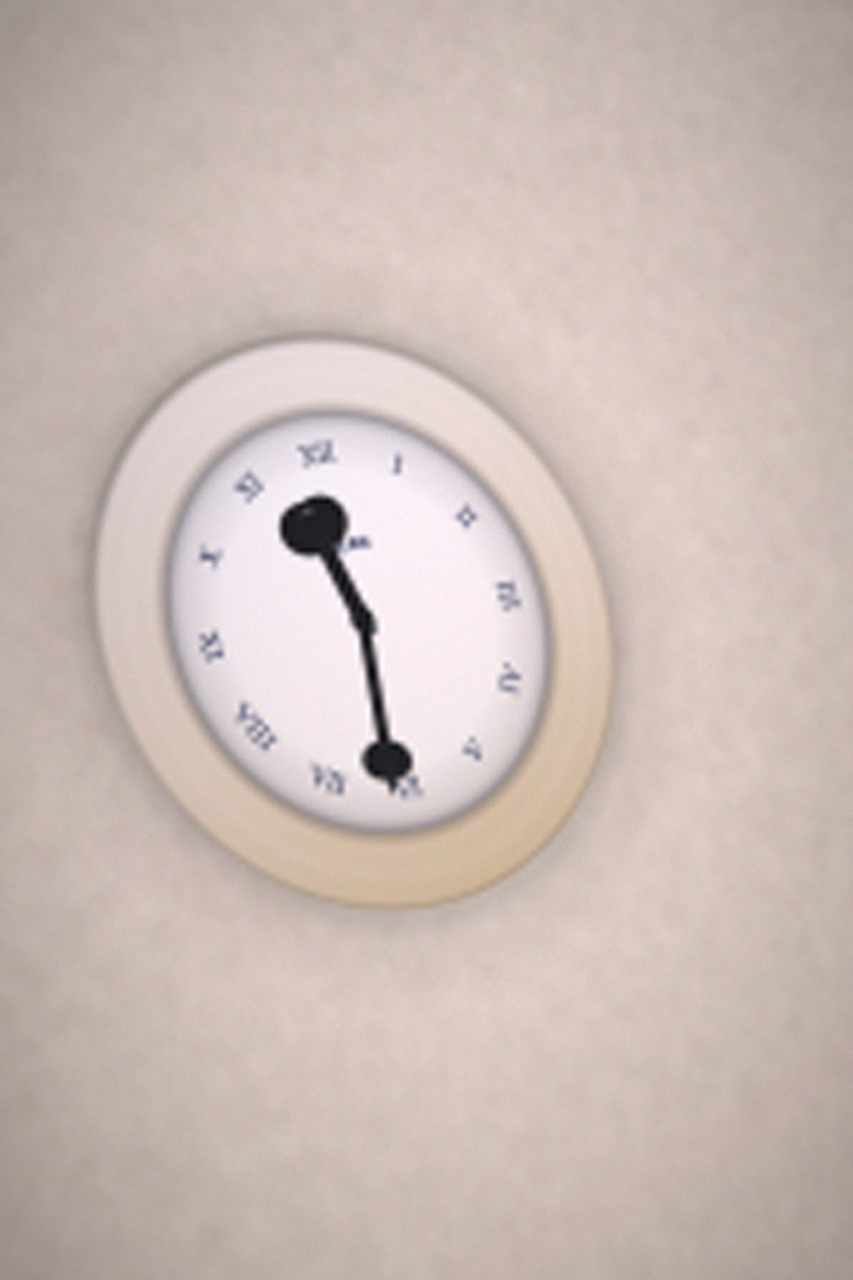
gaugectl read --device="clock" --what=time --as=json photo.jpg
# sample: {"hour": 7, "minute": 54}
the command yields {"hour": 11, "minute": 31}
